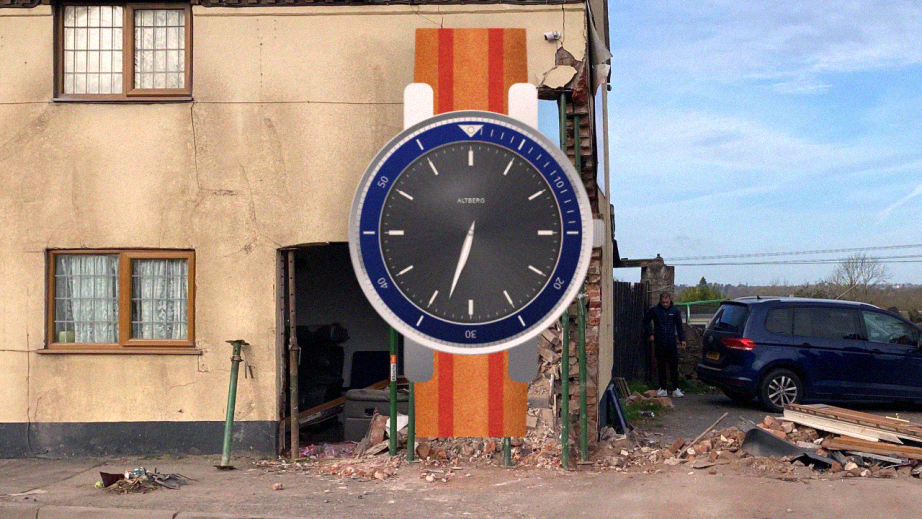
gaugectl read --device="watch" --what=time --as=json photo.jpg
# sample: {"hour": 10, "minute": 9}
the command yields {"hour": 6, "minute": 33}
